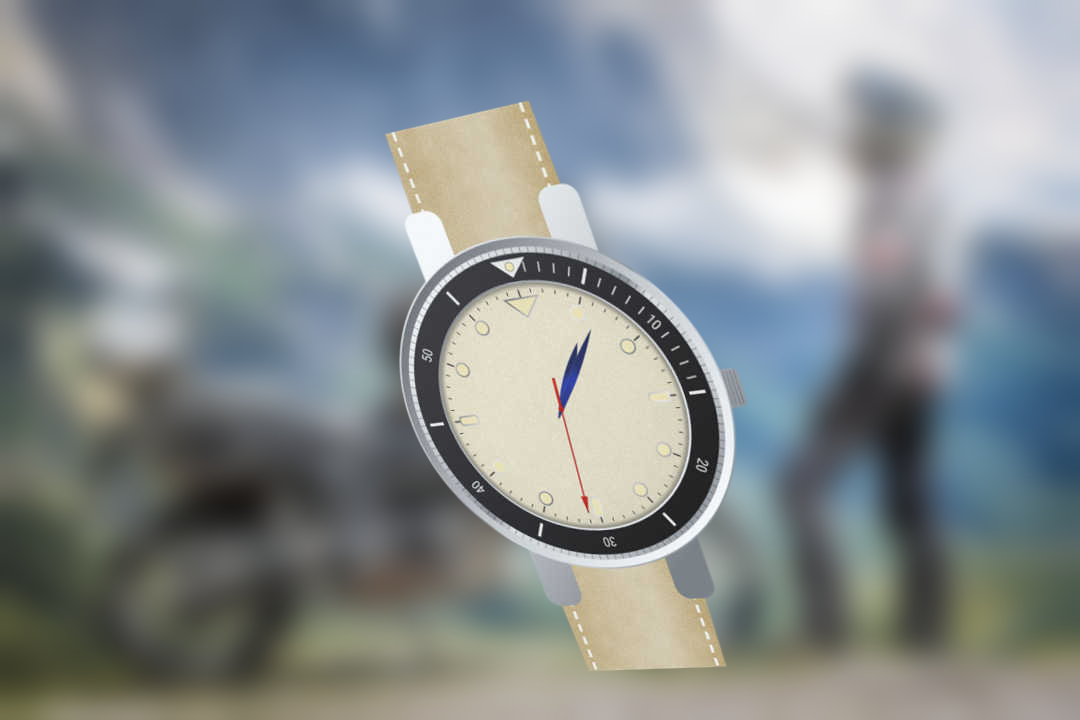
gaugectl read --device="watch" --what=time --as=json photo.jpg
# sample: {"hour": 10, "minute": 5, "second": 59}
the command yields {"hour": 1, "minute": 6, "second": 31}
